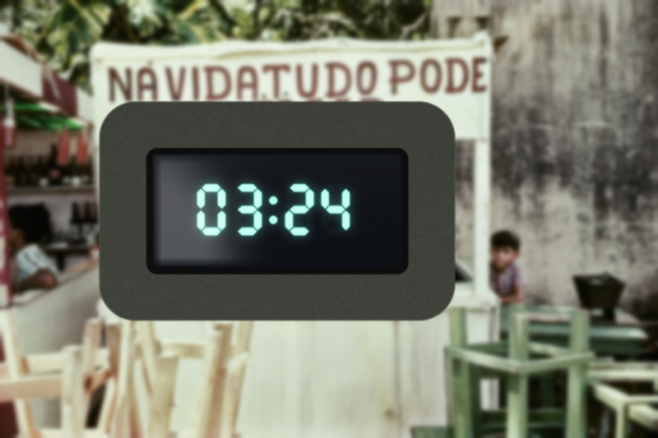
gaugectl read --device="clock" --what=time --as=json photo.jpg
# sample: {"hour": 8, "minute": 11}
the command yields {"hour": 3, "minute": 24}
